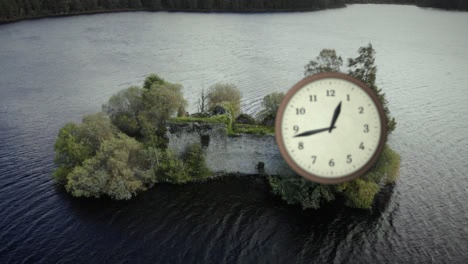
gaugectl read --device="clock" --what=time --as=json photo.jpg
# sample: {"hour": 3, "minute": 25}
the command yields {"hour": 12, "minute": 43}
